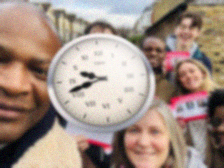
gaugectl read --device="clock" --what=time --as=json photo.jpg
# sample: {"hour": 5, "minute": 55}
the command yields {"hour": 9, "minute": 42}
